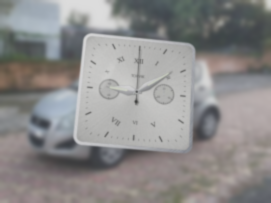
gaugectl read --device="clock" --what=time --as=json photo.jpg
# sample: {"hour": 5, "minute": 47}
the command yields {"hour": 9, "minute": 9}
